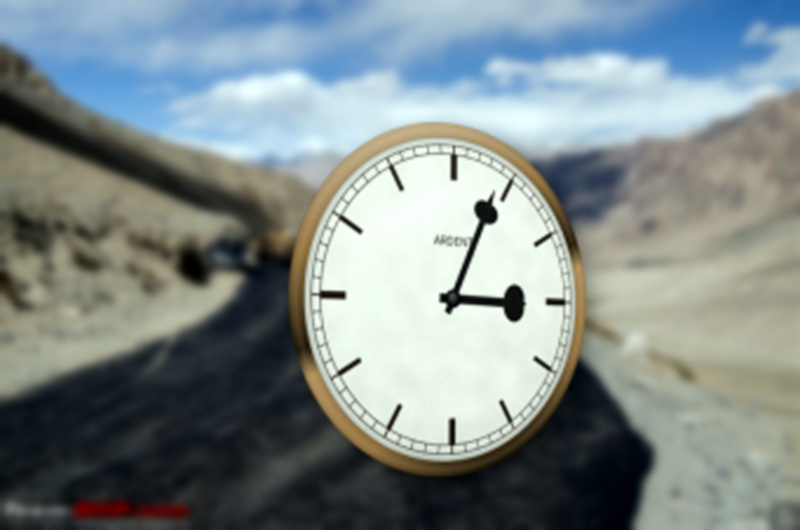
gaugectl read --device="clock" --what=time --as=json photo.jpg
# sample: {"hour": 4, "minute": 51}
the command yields {"hour": 3, "minute": 4}
